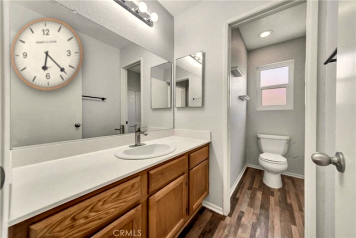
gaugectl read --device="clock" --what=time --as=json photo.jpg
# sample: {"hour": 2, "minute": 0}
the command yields {"hour": 6, "minute": 23}
